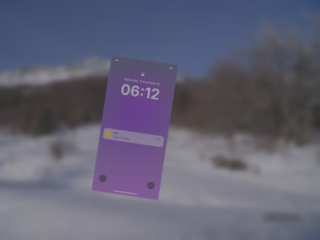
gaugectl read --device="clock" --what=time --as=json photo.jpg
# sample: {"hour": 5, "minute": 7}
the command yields {"hour": 6, "minute": 12}
